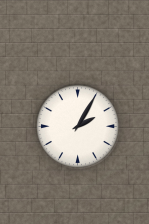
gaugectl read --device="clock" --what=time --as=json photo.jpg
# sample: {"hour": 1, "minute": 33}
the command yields {"hour": 2, "minute": 5}
